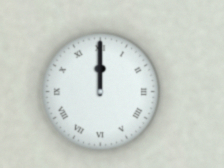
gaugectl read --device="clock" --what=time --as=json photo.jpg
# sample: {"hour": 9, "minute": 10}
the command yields {"hour": 12, "minute": 0}
